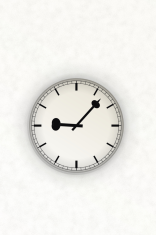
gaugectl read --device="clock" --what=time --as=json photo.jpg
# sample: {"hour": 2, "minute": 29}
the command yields {"hour": 9, "minute": 7}
